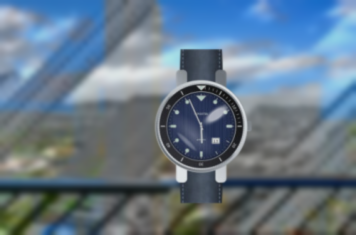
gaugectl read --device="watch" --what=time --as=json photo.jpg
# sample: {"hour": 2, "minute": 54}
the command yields {"hour": 5, "minute": 56}
